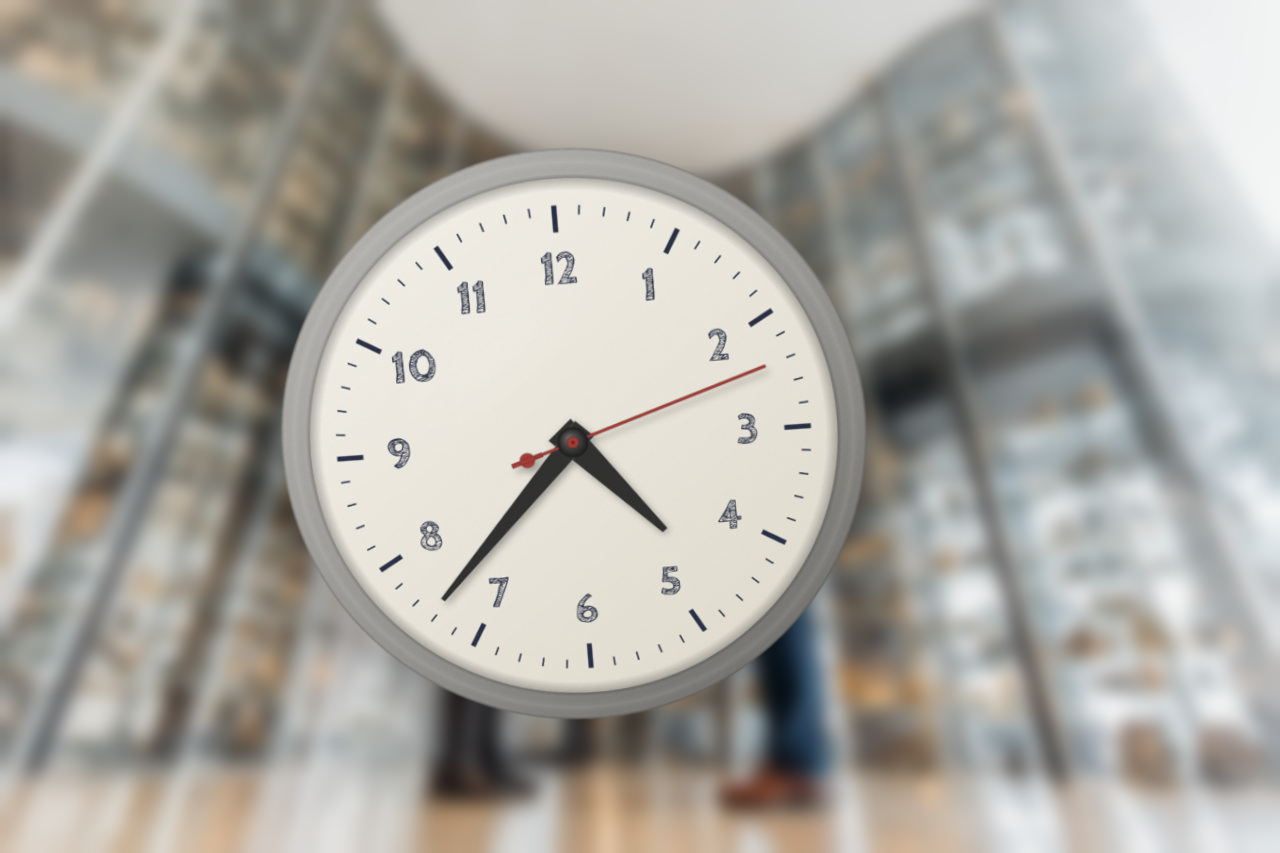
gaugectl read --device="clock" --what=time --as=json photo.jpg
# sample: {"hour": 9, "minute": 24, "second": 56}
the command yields {"hour": 4, "minute": 37, "second": 12}
